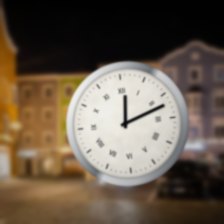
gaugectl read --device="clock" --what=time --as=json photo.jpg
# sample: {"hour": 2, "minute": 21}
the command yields {"hour": 12, "minute": 12}
